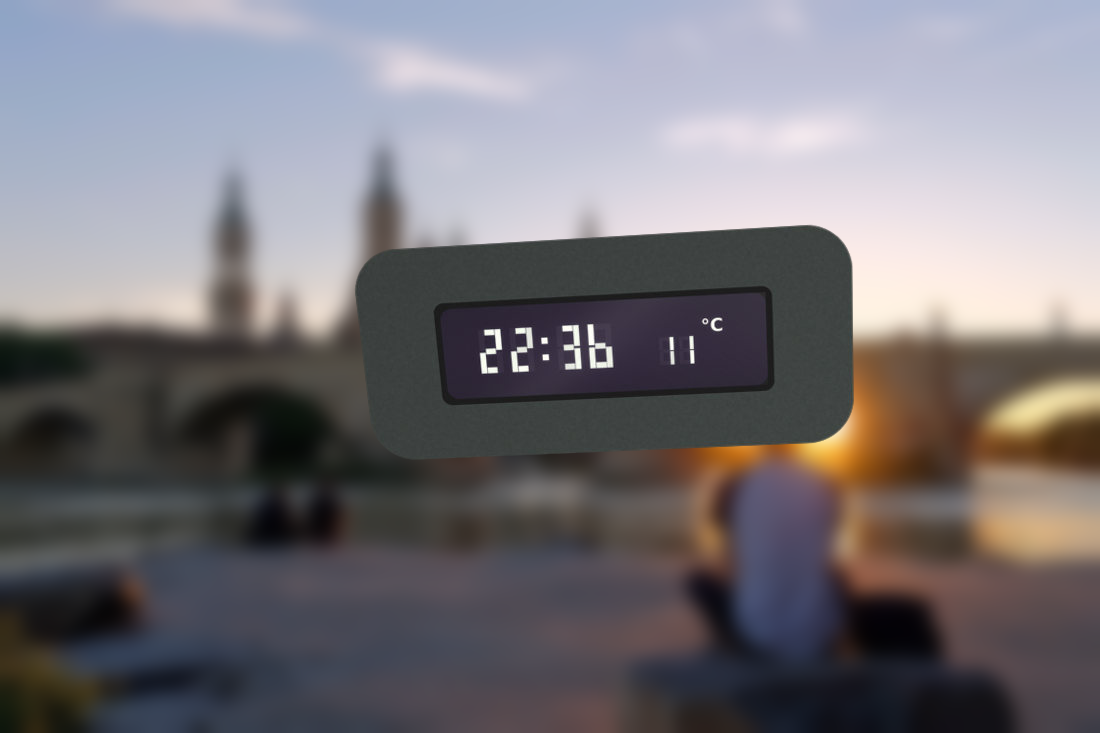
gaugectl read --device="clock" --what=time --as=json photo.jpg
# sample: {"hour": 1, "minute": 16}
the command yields {"hour": 22, "minute": 36}
